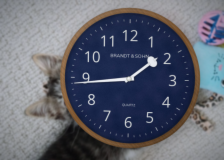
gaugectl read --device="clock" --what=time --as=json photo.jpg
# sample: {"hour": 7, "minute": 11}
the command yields {"hour": 1, "minute": 44}
